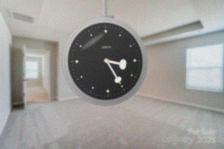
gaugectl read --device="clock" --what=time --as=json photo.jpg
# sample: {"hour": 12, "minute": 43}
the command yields {"hour": 3, "minute": 25}
